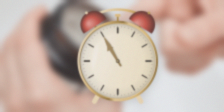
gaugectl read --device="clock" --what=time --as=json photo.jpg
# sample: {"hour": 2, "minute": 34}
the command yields {"hour": 10, "minute": 55}
